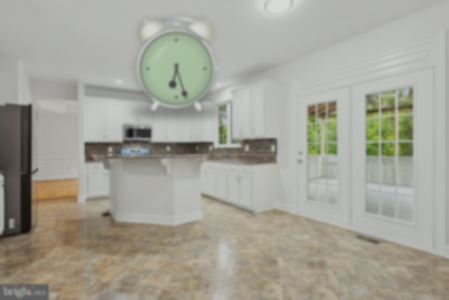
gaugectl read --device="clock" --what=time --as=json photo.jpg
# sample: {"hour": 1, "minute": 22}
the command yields {"hour": 6, "minute": 27}
